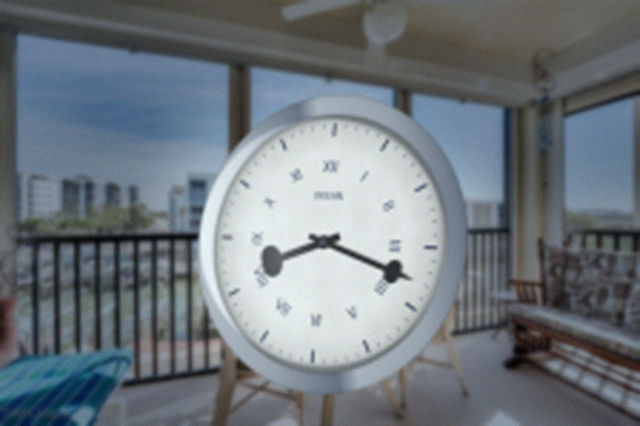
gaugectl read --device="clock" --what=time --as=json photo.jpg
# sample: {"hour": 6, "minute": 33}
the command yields {"hour": 8, "minute": 18}
